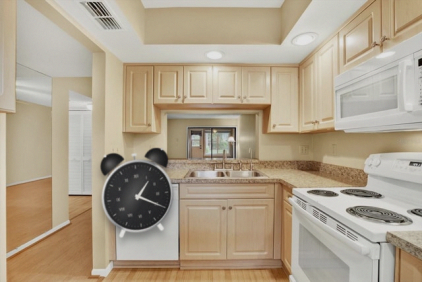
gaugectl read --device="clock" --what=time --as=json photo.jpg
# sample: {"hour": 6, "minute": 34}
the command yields {"hour": 1, "minute": 20}
